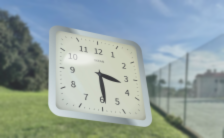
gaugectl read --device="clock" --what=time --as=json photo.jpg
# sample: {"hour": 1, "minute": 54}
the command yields {"hour": 3, "minute": 29}
